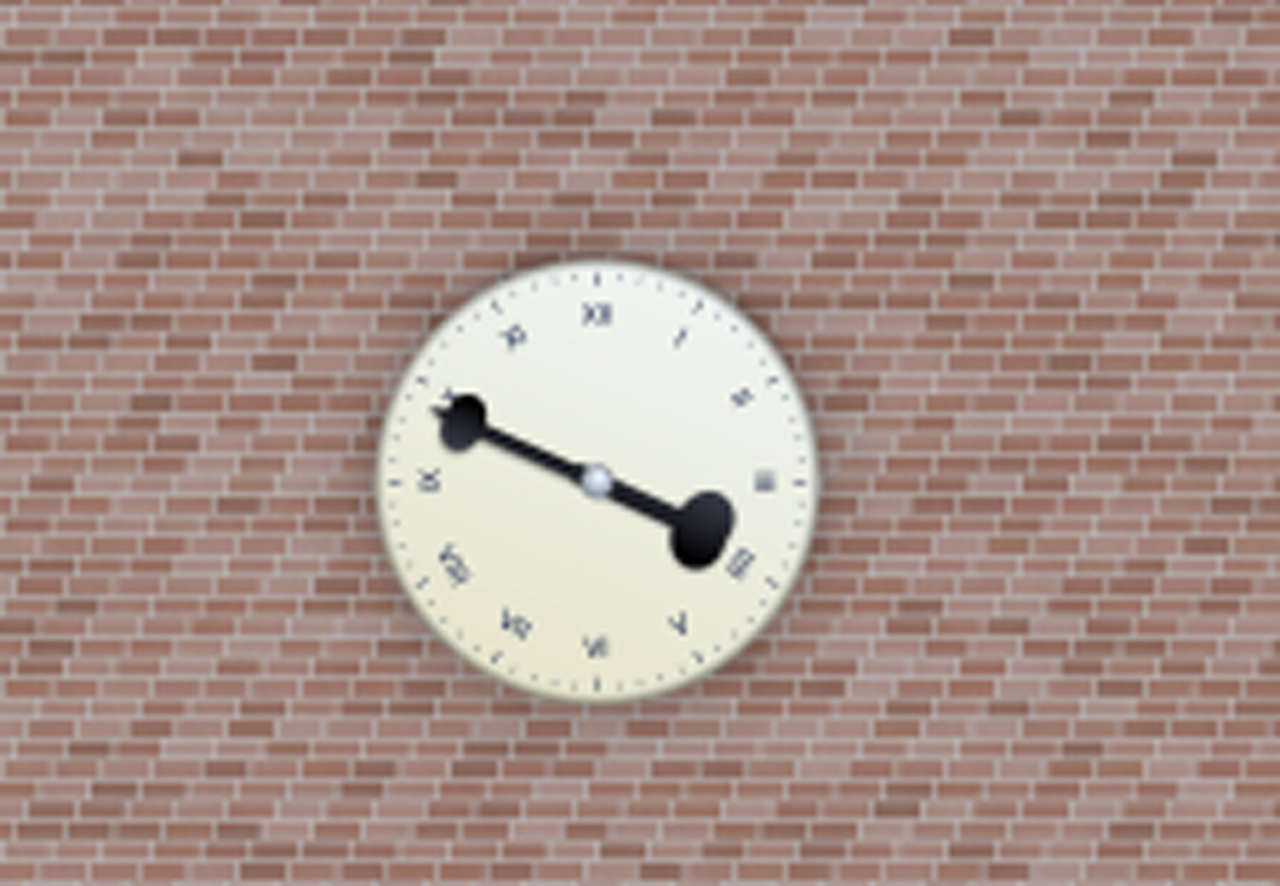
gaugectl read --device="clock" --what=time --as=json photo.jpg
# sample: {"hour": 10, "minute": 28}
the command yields {"hour": 3, "minute": 49}
